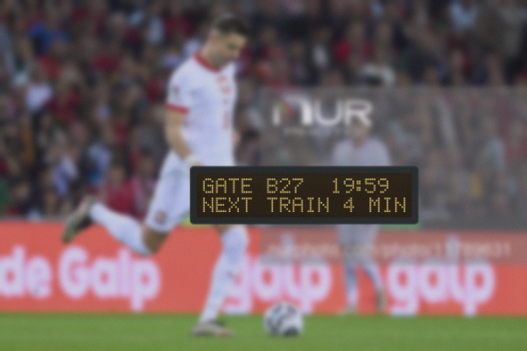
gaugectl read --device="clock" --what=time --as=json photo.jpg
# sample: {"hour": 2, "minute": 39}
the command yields {"hour": 19, "minute": 59}
